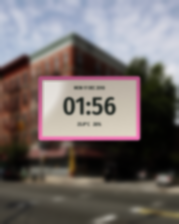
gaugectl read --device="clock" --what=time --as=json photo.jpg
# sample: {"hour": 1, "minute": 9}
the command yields {"hour": 1, "minute": 56}
